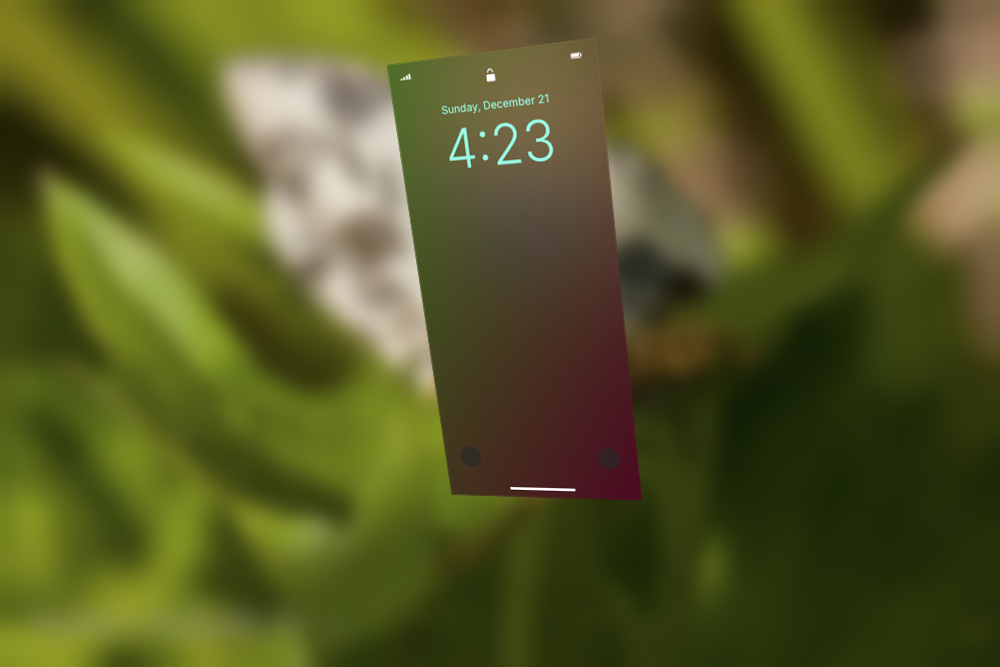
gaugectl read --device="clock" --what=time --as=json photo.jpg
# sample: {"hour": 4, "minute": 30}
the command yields {"hour": 4, "minute": 23}
